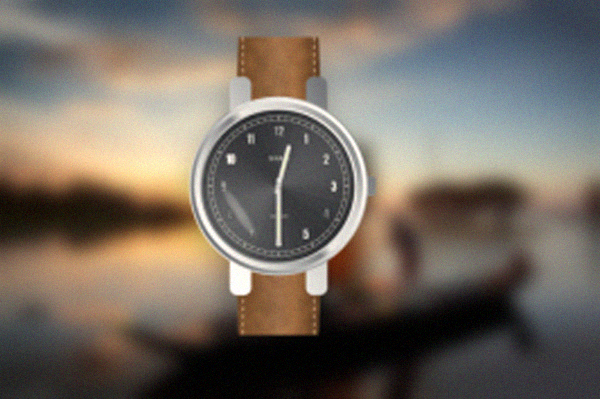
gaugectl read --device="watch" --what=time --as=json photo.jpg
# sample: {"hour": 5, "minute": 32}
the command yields {"hour": 12, "minute": 30}
